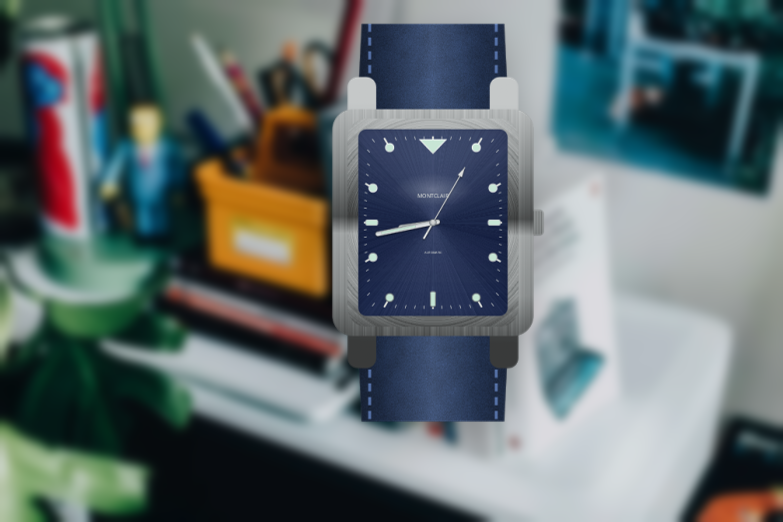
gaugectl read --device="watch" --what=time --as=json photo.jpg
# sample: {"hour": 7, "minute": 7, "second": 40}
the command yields {"hour": 8, "minute": 43, "second": 5}
